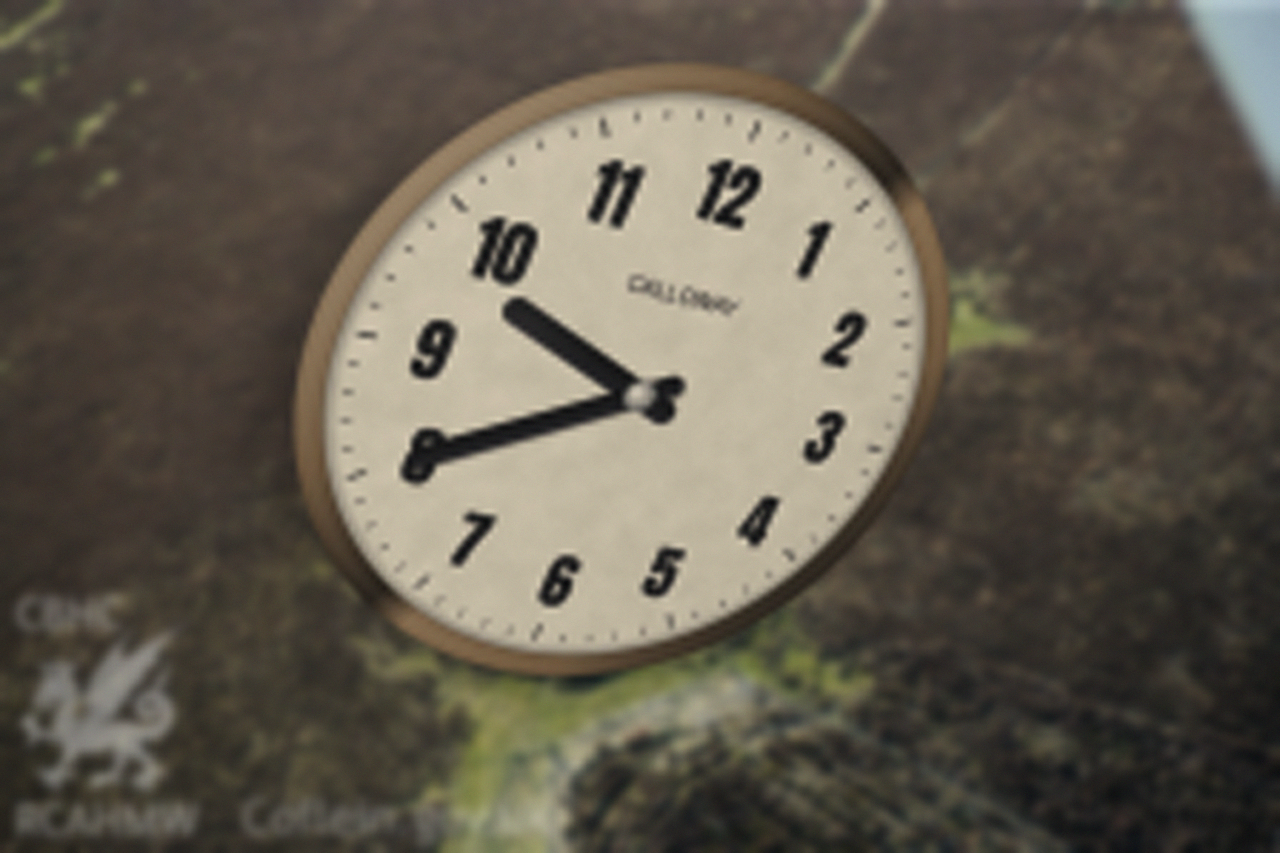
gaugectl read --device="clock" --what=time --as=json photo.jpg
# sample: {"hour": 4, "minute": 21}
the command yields {"hour": 9, "minute": 40}
